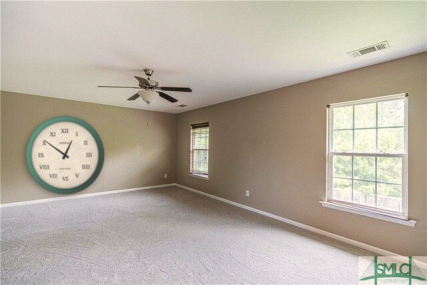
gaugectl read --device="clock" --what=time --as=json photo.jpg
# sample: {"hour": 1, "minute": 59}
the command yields {"hour": 12, "minute": 51}
